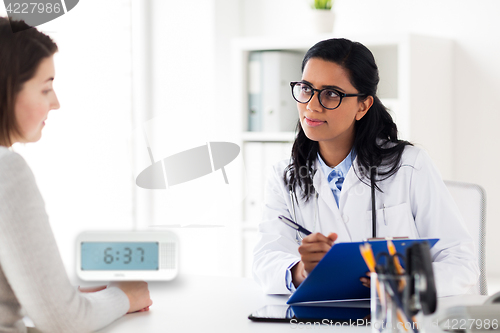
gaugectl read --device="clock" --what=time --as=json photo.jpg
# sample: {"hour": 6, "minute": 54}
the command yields {"hour": 6, "minute": 37}
